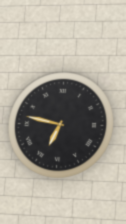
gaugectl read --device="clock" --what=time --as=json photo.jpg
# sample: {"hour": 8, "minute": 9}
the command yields {"hour": 6, "minute": 47}
